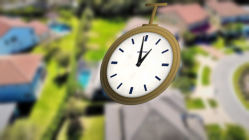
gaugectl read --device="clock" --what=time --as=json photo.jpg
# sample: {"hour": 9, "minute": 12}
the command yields {"hour": 12, "minute": 59}
